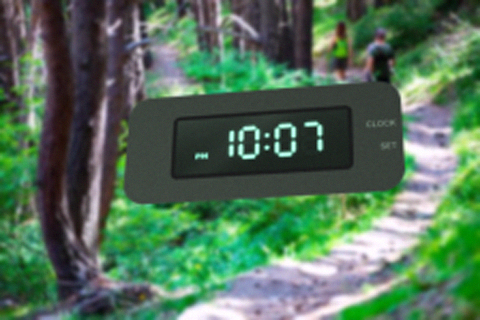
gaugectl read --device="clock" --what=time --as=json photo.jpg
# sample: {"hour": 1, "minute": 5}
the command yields {"hour": 10, "minute": 7}
